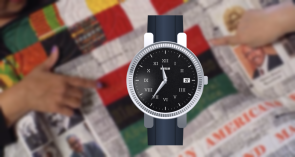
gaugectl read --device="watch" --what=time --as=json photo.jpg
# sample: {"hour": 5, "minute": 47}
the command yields {"hour": 11, "minute": 36}
